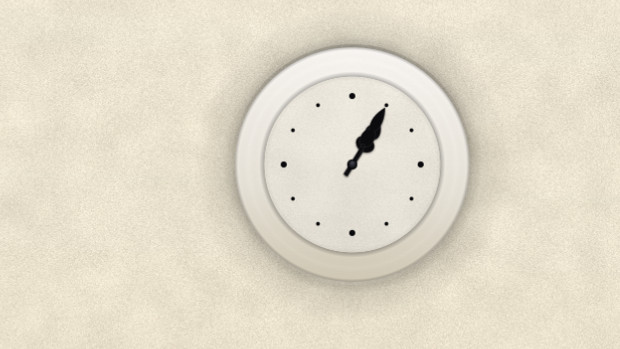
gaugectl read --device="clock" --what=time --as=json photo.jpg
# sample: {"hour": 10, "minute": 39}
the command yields {"hour": 1, "minute": 5}
